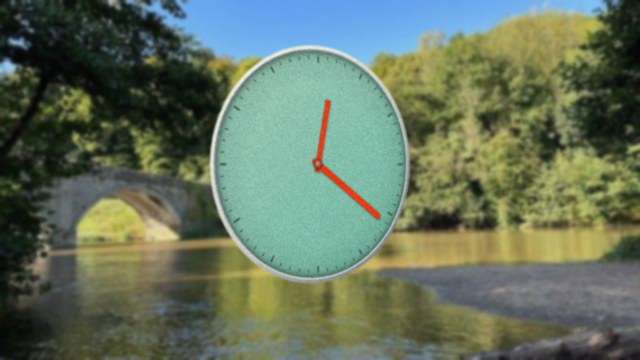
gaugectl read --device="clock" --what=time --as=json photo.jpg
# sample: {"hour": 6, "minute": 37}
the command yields {"hour": 12, "minute": 21}
